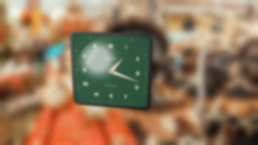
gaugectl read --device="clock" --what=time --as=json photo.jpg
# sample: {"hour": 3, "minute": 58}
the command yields {"hour": 1, "minute": 18}
